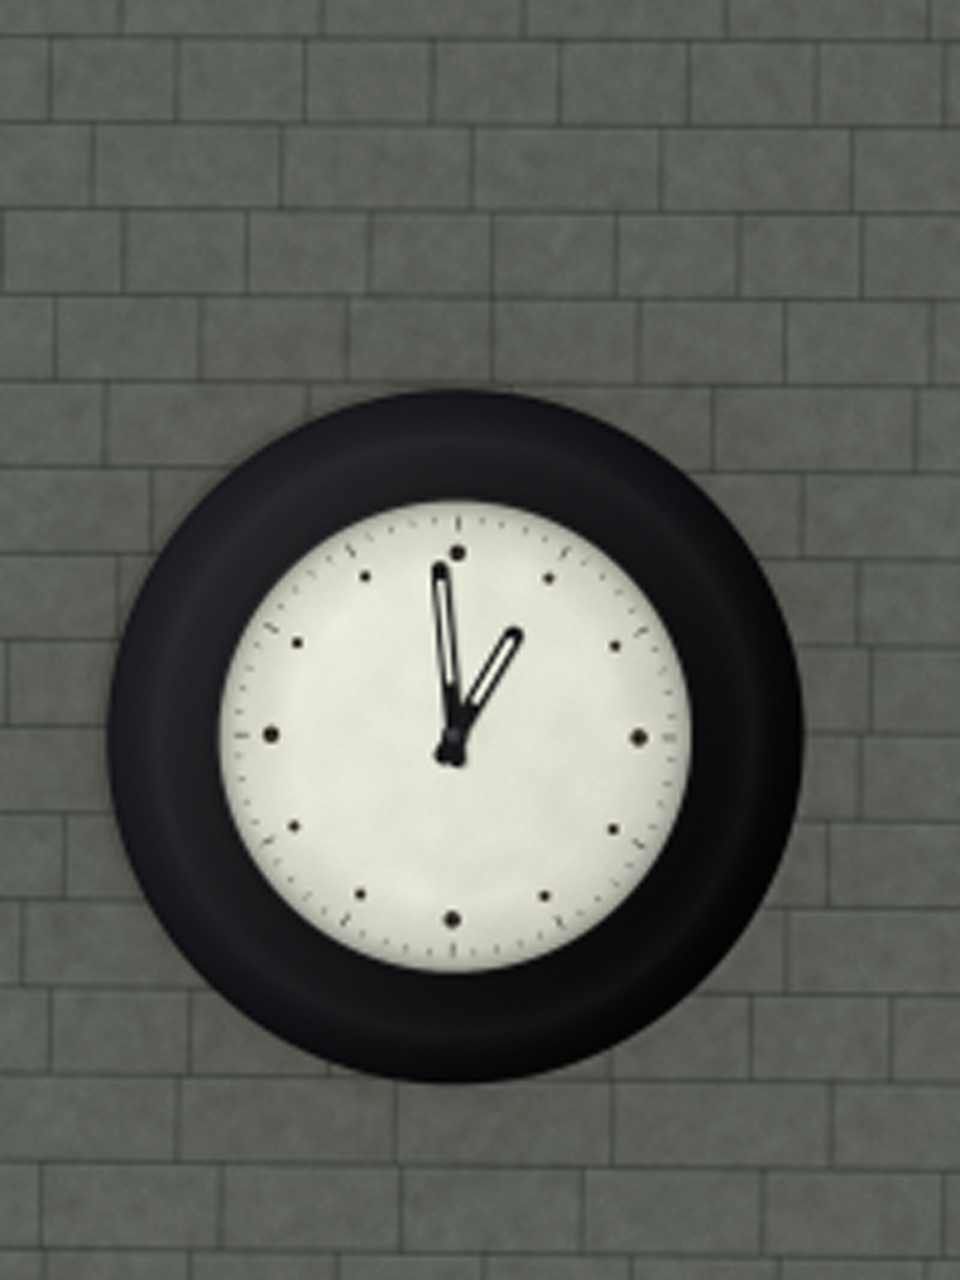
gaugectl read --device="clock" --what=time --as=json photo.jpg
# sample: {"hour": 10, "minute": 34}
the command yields {"hour": 12, "minute": 59}
